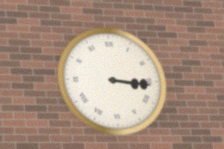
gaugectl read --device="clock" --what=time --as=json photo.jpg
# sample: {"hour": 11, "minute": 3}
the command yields {"hour": 3, "minute": 16}
